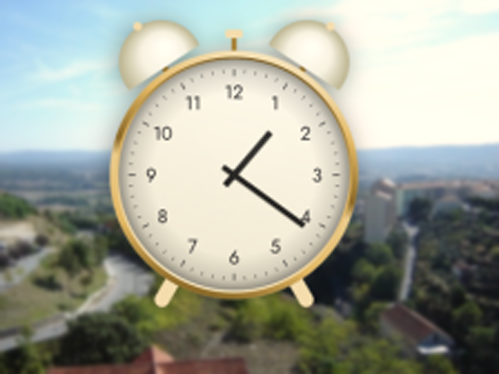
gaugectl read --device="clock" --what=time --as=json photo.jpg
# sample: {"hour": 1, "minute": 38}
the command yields {"hour": 1, "minute": 21}
